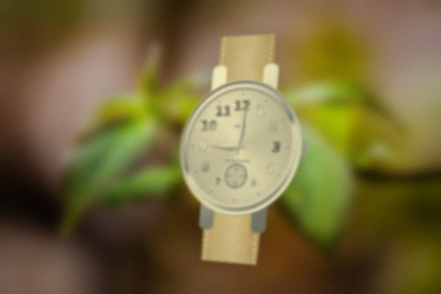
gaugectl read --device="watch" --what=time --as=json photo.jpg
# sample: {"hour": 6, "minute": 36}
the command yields {"hour": 9, "minute": 1}
